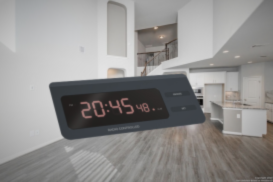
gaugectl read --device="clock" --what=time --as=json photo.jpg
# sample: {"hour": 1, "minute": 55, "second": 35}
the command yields {"hour": 20, "minute": 45, "second": 48}
